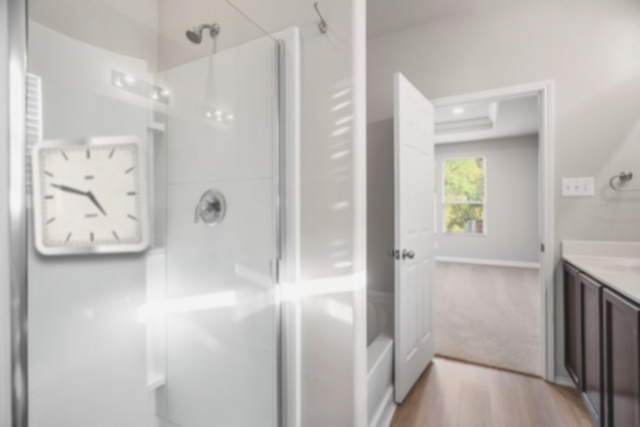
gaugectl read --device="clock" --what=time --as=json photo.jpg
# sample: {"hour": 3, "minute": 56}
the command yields {"hour": 4, "minute": 48}
